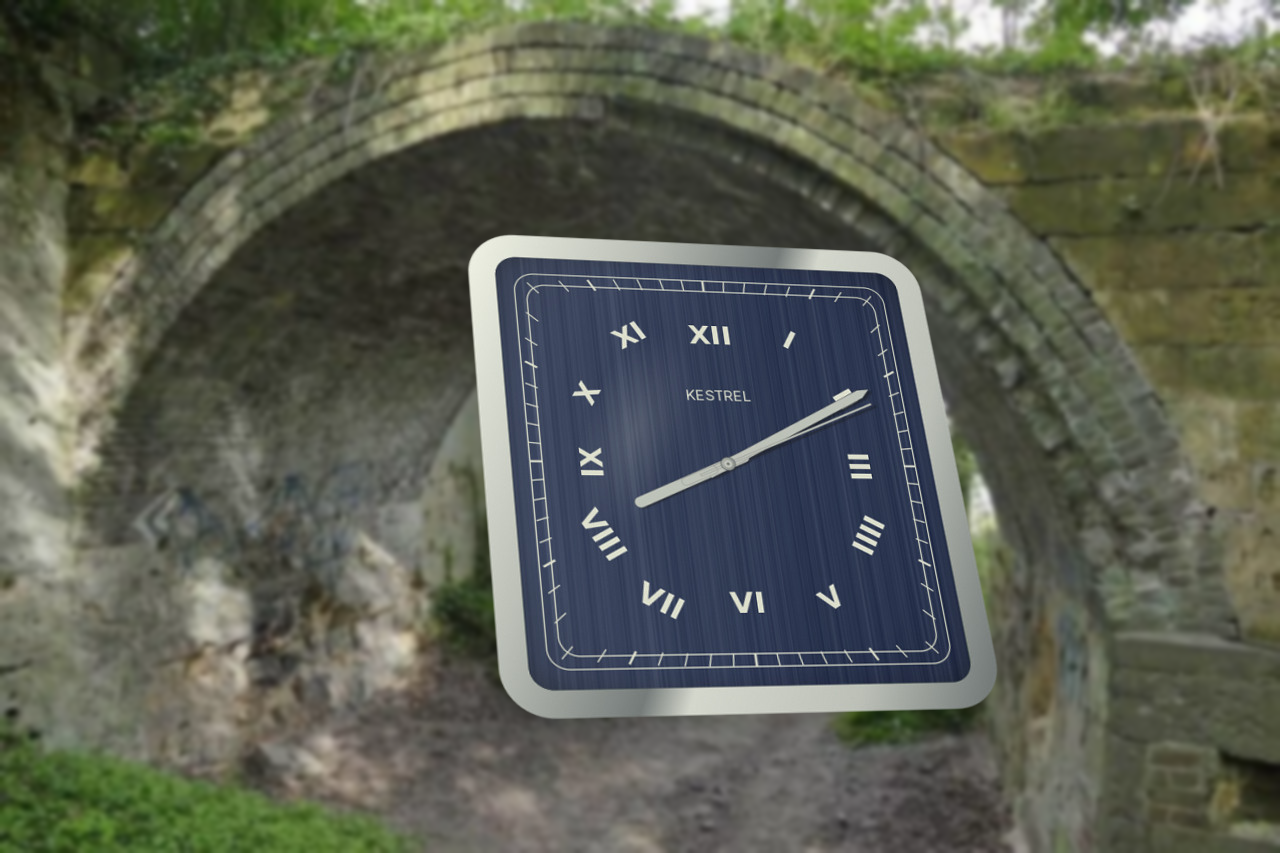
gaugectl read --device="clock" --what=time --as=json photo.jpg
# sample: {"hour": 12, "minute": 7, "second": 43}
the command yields {"hour": 8, "minute": 10, "second": 11}
